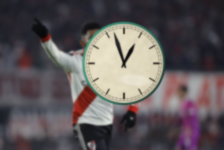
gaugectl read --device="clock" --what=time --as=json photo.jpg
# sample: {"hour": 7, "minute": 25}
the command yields {"hour": 12, "minute": 57}
